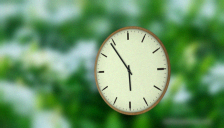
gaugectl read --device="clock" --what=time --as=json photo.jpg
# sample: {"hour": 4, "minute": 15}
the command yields {"hour": 5, "minute": 54}
